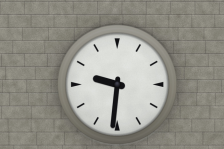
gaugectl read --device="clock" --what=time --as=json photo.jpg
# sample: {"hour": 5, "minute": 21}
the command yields {"hour": 9, "minute": 31}
